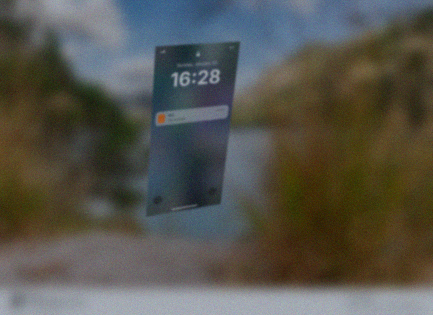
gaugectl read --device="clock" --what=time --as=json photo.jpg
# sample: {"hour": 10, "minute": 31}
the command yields {"hour": 16, "minute": 28}
